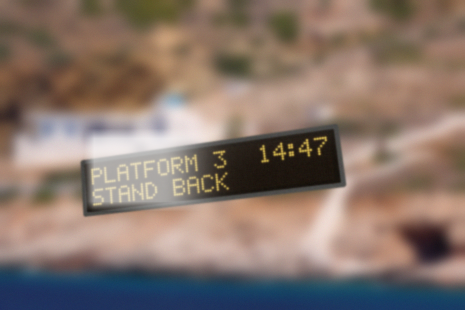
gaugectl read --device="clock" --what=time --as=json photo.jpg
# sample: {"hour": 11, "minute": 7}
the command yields {"hour": 14, "minute": 47}
